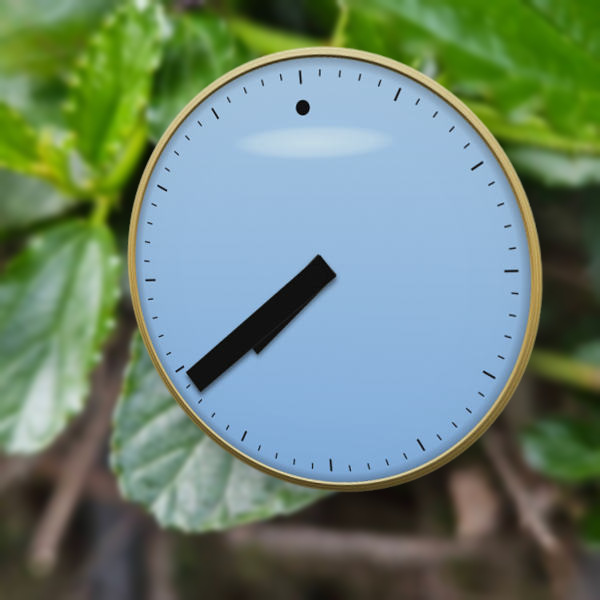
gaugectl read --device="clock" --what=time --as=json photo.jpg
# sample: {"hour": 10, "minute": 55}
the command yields {"hour": 7, "minute": 39}
